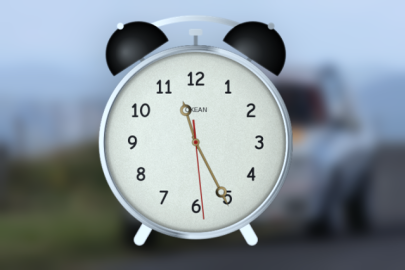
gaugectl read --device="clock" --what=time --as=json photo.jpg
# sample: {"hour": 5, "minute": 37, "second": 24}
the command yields {"hour": 11, "minute": 25, "second": 29}
